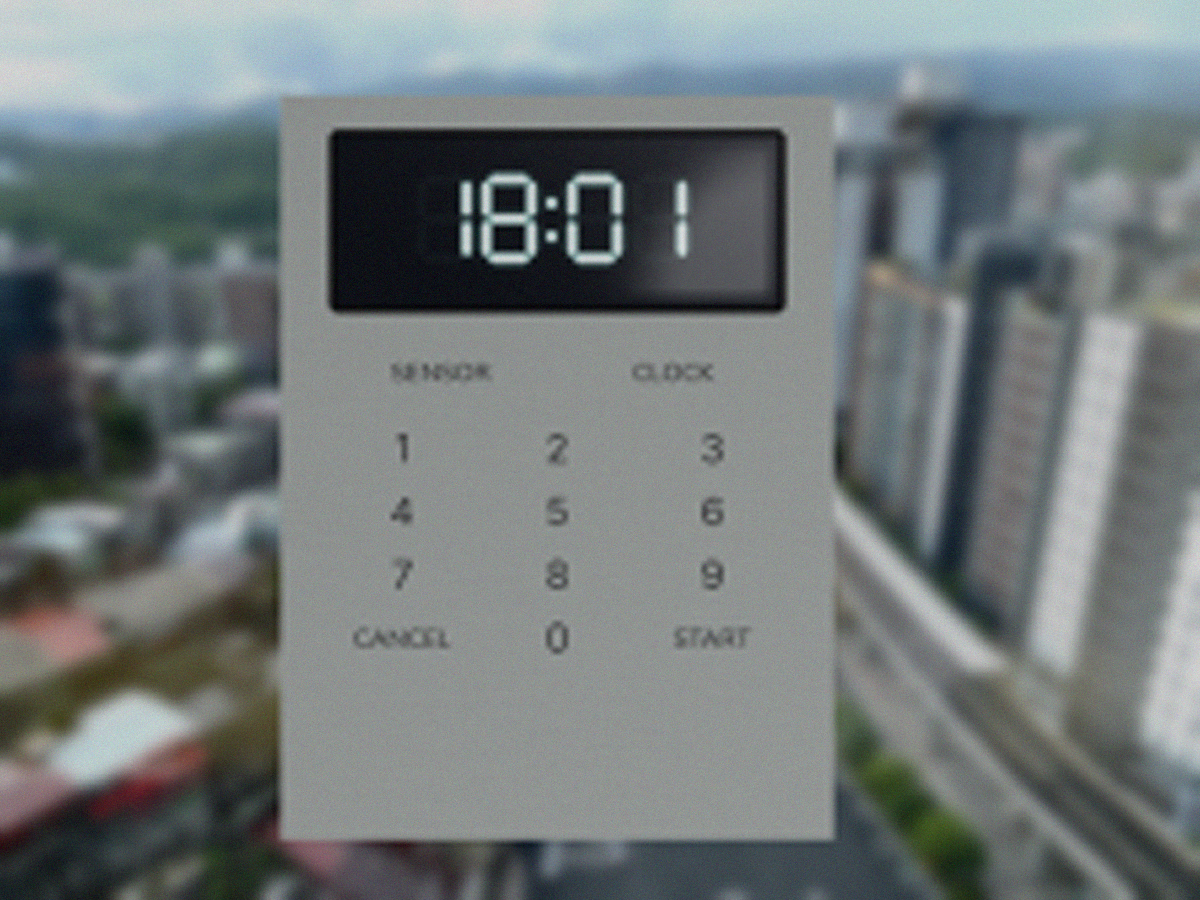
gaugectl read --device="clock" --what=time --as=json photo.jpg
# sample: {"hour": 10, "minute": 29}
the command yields {"hour": 18, "minute": 1}
